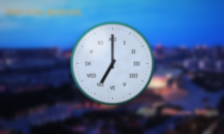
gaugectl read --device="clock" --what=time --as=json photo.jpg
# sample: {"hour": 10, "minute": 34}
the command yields {"hour": 7, "minute": 0}
